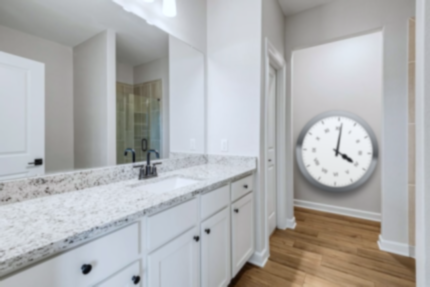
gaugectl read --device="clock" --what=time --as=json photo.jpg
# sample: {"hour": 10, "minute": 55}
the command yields {"hour": 4, "minute": 1}
